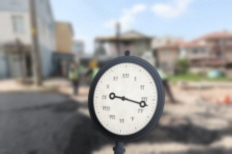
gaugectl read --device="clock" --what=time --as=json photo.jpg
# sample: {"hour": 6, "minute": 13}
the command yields {"hour": 9, "minute": 17}
